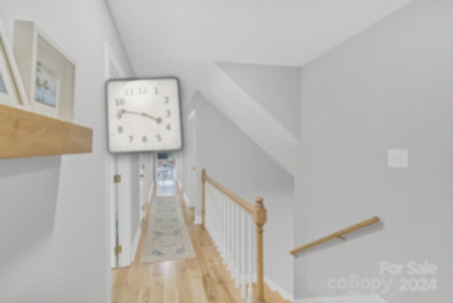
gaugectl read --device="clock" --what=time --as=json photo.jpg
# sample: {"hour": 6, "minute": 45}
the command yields {"hour": 3, "minute": 47}
